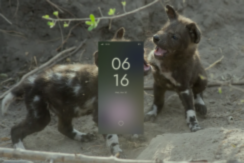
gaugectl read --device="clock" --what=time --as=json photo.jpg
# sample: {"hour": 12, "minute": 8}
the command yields {"hour": 6, "minute": 16}
